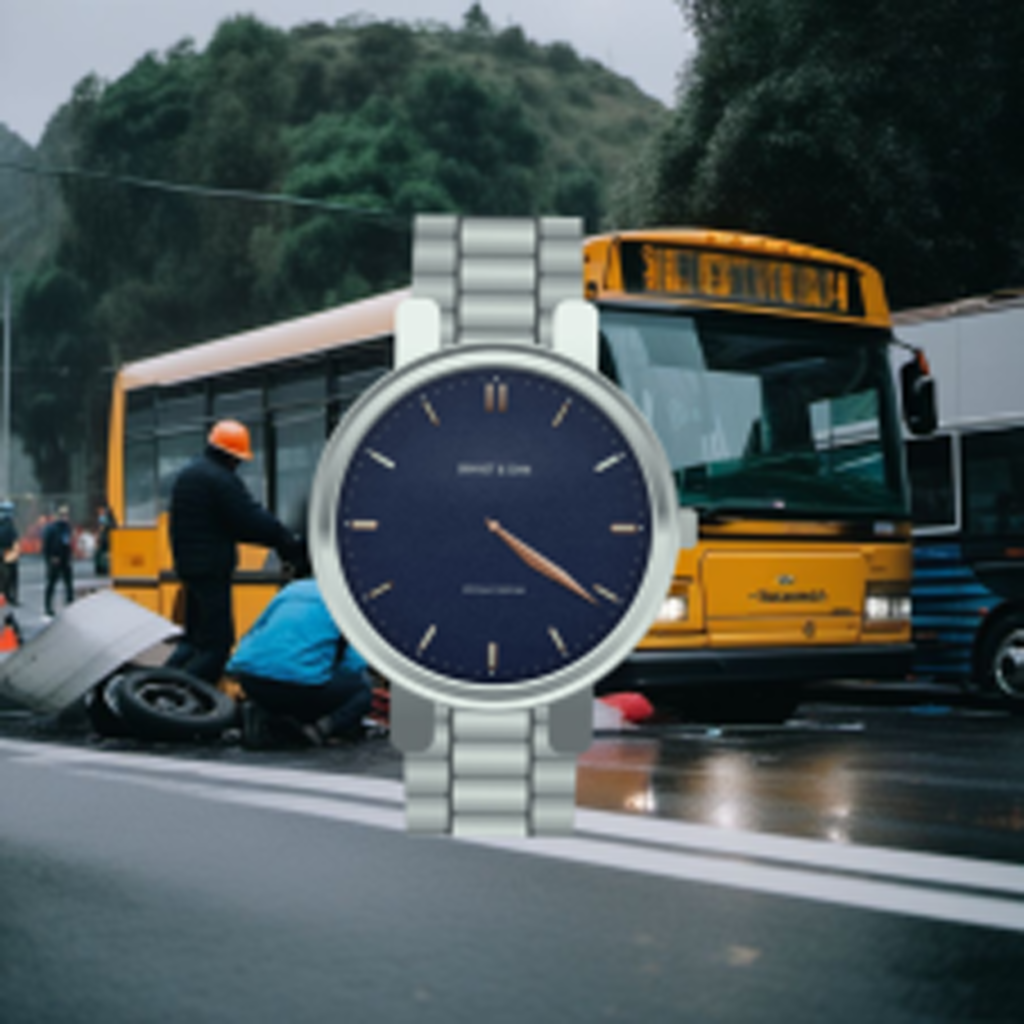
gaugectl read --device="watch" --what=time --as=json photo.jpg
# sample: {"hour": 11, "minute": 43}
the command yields {"hour": 4, "minute": 21}
